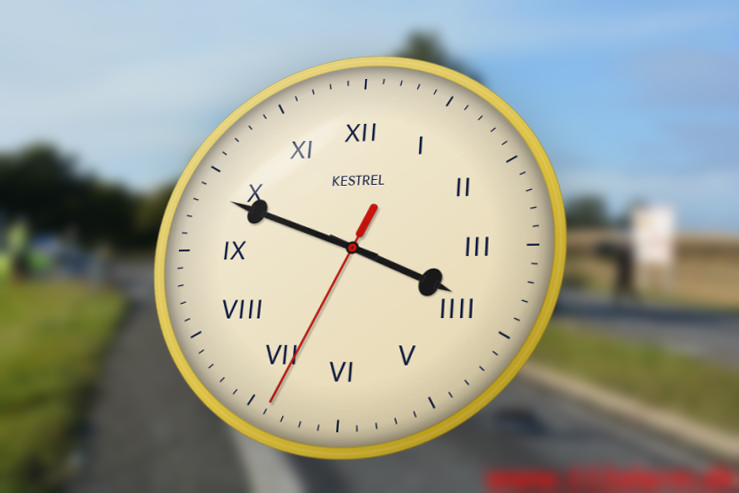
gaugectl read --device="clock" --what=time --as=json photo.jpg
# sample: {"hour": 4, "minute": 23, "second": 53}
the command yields {"hour": 3, "minute": 48, "second": 34}
